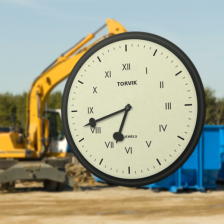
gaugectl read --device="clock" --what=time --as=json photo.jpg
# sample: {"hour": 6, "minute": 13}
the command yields {"hour": 6, "minute": 42}
